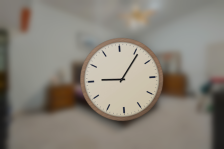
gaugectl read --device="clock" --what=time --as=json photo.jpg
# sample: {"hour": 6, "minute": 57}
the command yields {"hour": 9, "minute": 6}
